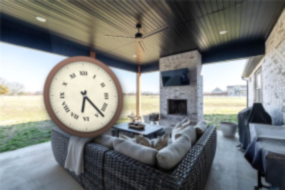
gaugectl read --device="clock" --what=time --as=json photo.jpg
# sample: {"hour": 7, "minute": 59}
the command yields {"hour": 6, "minute": 23}
